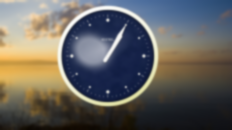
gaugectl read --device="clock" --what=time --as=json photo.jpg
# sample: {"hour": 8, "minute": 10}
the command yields {"hour": 1, "minute": 5}
